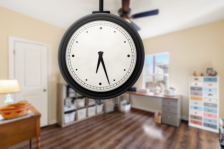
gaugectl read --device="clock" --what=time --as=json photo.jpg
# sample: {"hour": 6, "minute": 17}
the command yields {"hour": 6, "minute": 27}
